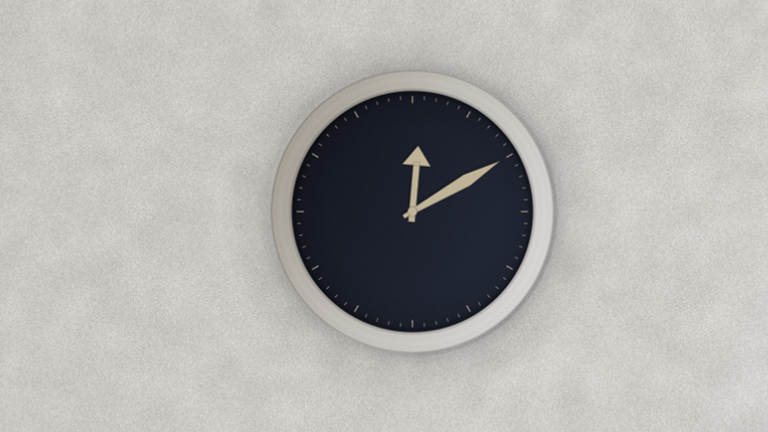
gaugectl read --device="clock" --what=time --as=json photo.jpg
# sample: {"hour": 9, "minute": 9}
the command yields {"hour": 12, "minute": 10}
